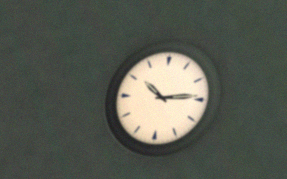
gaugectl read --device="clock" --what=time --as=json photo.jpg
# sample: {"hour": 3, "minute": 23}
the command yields {"hour": 10, "minute": 14}
